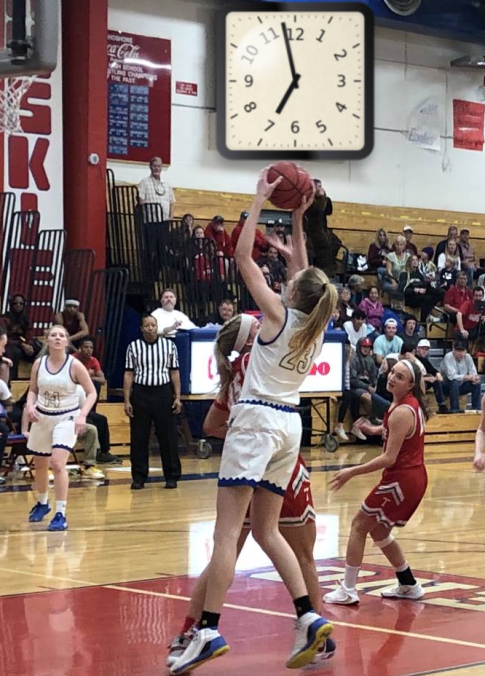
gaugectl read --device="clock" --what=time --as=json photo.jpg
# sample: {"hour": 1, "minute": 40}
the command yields {"hour": 6, "minute": 58}
